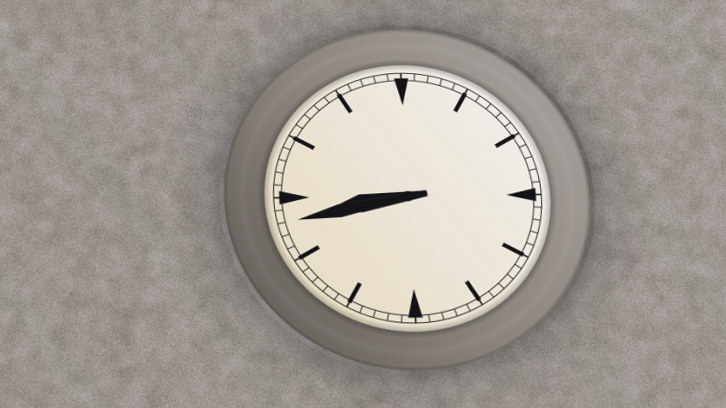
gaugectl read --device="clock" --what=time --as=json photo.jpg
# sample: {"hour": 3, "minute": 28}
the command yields {"hour": 8, "minute": 43}
